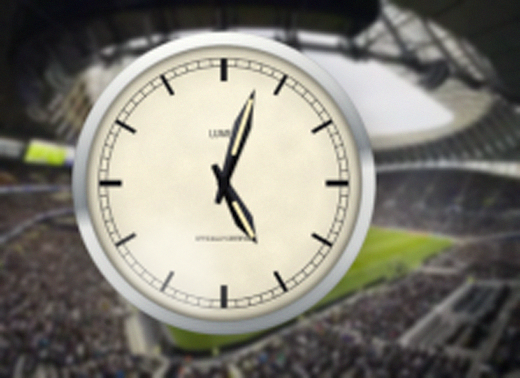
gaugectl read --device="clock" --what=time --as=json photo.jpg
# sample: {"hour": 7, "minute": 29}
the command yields {"hour": 5, "minute": 3}
